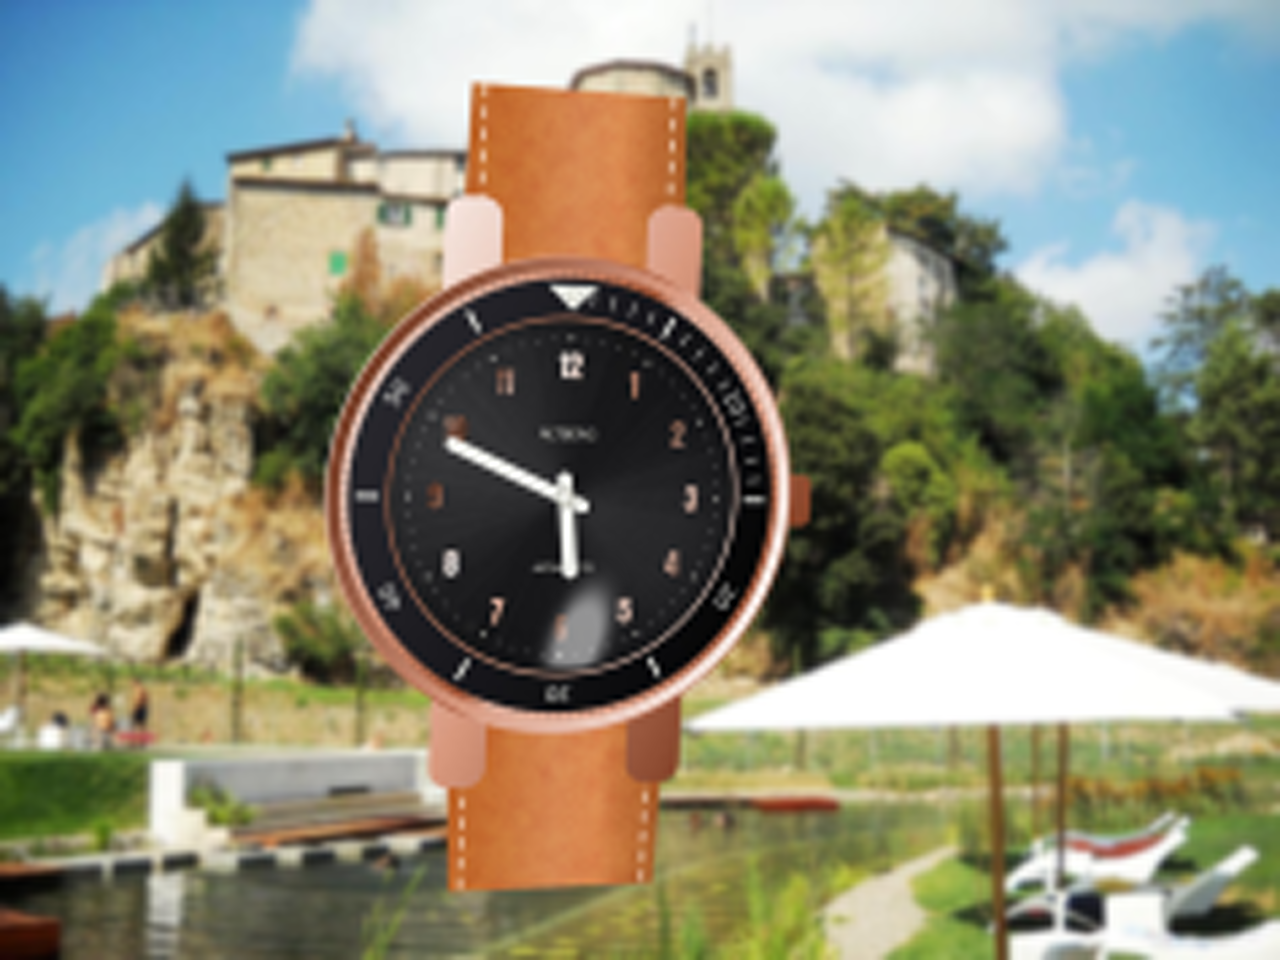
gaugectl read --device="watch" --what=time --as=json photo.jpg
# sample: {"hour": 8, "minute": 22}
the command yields {"hour": 5, "minute": 49}
